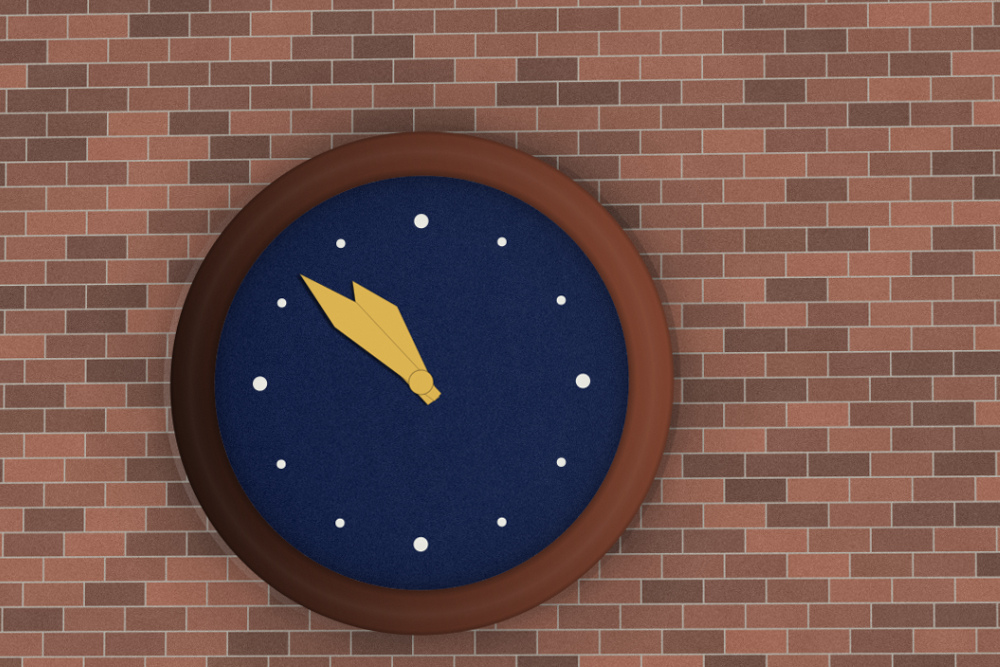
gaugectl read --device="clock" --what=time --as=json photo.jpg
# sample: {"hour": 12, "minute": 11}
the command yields {"hour": 10, "minute": 52}
